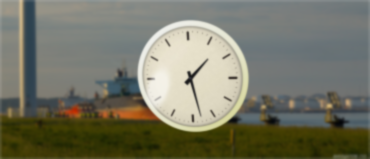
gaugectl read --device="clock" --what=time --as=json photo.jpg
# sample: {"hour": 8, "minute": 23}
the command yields {"hour": 1, "minute": 28}
